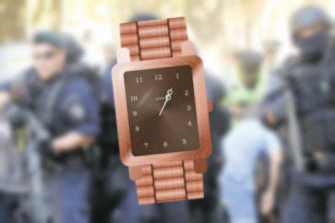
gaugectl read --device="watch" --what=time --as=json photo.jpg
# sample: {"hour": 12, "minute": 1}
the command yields {"hour": 1, "minute": 5}
